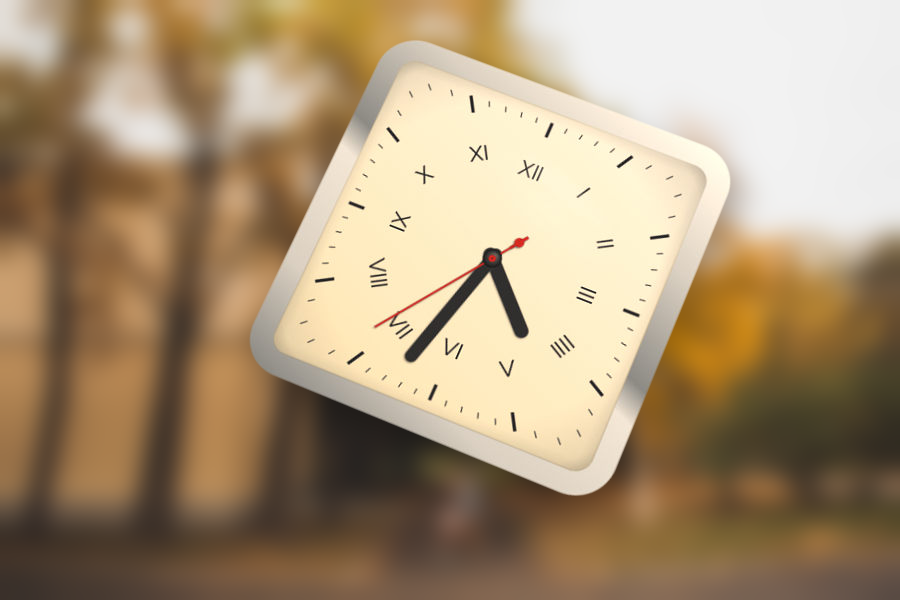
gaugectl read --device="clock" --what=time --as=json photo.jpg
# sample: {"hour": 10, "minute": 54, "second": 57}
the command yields {"hour": 4, "minute": 32, "second": 36}
